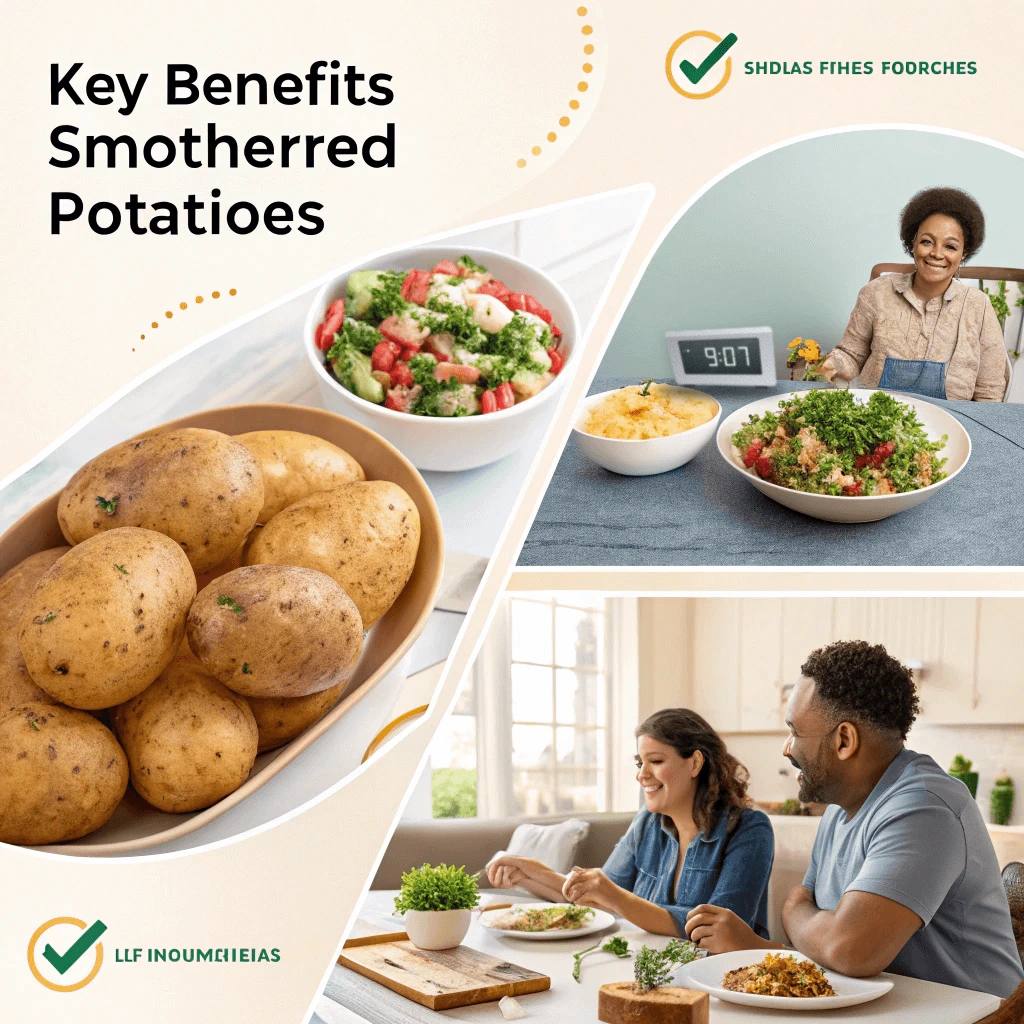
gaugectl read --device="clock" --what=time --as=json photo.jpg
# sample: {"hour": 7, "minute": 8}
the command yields {"hour": 9, "minute": 7}
